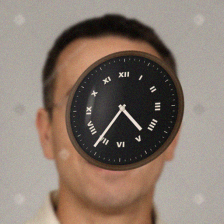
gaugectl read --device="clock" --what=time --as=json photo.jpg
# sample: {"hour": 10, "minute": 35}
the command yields {"hour": 4, "minute": 36}
